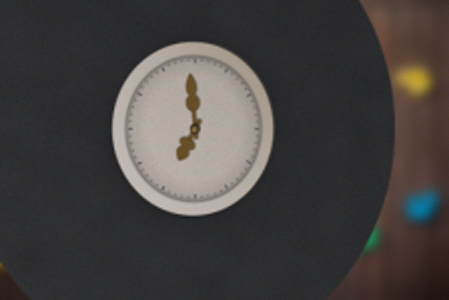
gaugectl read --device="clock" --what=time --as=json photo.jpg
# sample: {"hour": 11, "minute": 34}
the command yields {"hour": 6, "minute": 59}
